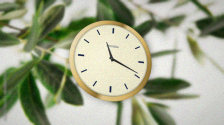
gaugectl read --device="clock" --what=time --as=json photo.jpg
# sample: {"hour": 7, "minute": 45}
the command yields {"hour": 11, "minute": 19}
